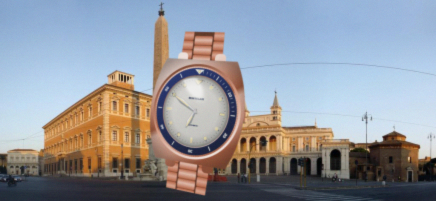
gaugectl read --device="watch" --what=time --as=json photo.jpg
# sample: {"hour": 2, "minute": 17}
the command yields {"hour": 6, "minute": 50}
